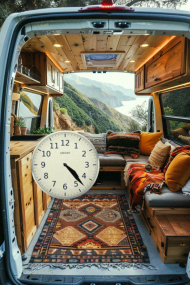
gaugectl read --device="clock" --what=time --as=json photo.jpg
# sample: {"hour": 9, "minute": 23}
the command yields {"hour": 4, "minute": 23}
